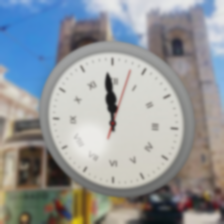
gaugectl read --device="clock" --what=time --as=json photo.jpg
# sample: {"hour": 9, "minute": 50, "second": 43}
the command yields {"hour": 11, "minute": 59, "second": 3}
